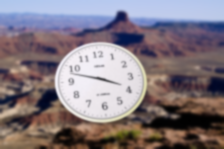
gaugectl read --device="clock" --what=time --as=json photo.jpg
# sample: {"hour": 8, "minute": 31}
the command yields {"hour": 3, "minute": 48}
